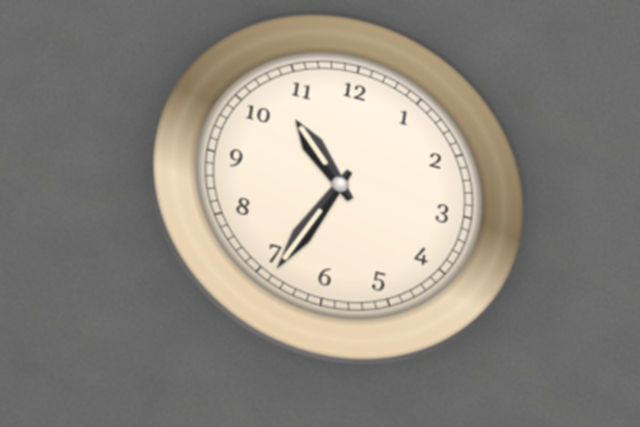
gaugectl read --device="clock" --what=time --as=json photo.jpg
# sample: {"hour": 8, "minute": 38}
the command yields {"hour": 10, "minute": 34}
